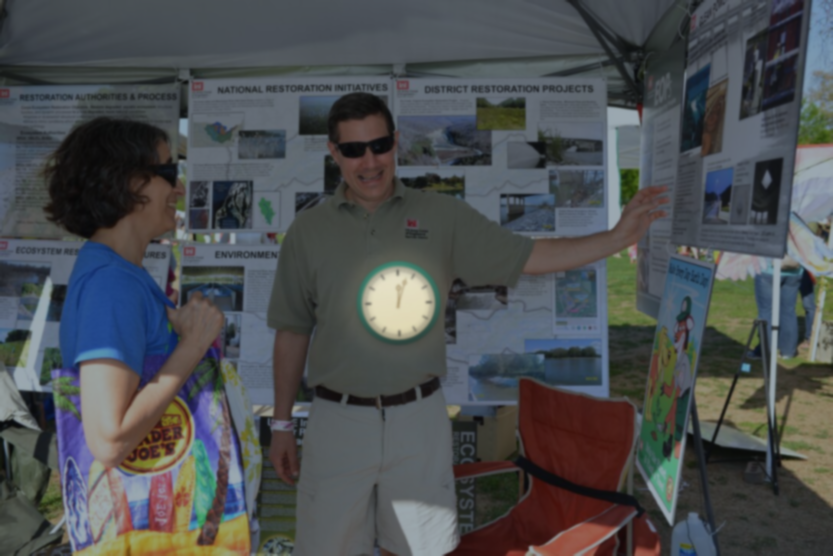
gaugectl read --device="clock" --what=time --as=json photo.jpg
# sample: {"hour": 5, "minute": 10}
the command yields {"hour": 12, "minute": 3}
